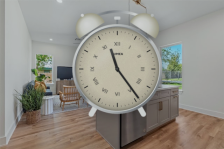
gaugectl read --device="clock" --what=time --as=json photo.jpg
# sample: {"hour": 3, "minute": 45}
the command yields {"hour": 11, "minute": 24}
